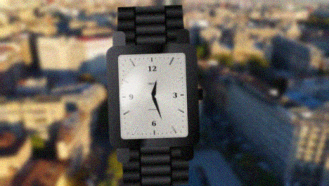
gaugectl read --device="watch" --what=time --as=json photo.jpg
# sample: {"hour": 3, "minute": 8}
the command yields {"hour": 12, "minute": 27}
